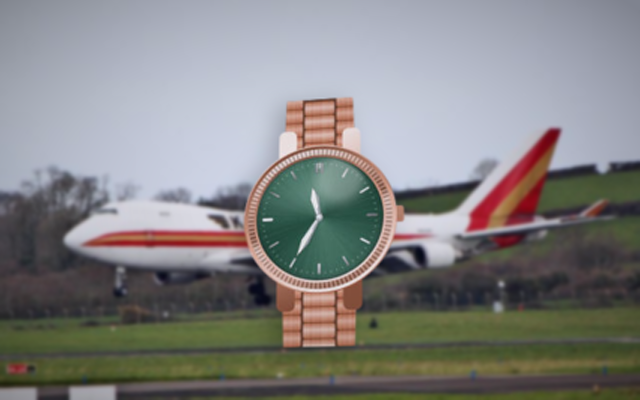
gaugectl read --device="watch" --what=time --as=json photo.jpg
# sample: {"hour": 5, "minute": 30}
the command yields {"hour": 11, "minute": 35}
